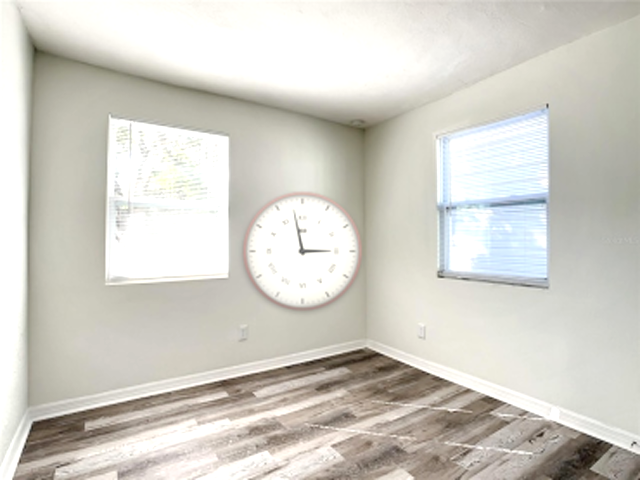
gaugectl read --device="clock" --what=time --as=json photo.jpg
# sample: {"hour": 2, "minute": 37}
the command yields {"hour": 2, "minute": 58}
